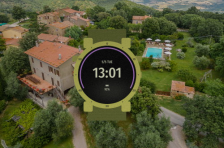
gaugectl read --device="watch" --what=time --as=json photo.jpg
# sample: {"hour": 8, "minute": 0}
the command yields {"hour": 13, "minute": 1}
